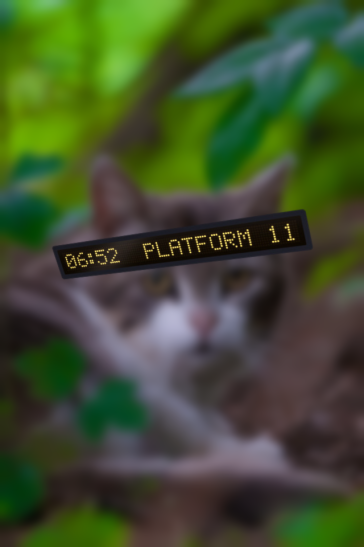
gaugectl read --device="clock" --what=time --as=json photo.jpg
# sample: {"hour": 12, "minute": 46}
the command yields {"hour": 6, "minute": 52}
